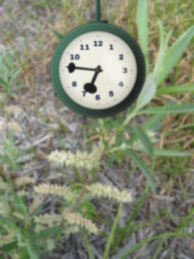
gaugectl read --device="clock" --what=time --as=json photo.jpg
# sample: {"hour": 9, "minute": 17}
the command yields {"hour": 6, "minute": 46}
